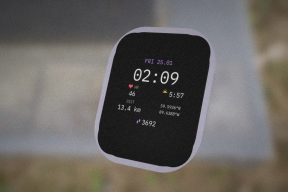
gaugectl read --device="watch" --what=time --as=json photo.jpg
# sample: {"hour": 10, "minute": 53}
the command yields {"hour": 2, "minute": 9}
